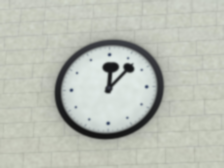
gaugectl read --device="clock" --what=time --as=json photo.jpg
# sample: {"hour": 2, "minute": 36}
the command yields {"hour": 12, "minute": 7}
